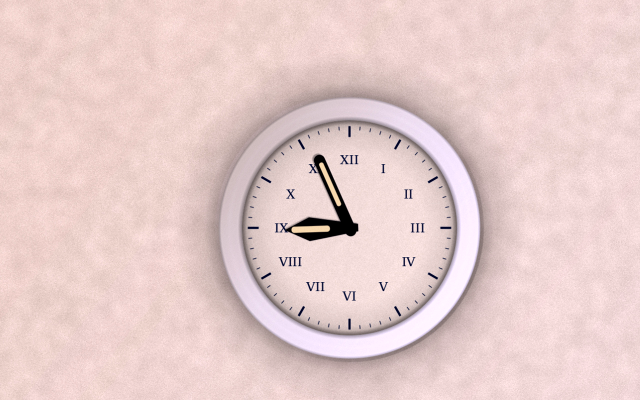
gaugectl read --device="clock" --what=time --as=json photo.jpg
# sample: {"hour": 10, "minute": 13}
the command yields {"hour": 8, "minute": 56}
